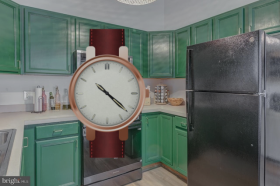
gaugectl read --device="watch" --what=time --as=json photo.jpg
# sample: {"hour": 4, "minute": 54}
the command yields {"hour": 10, "minute": 22}
